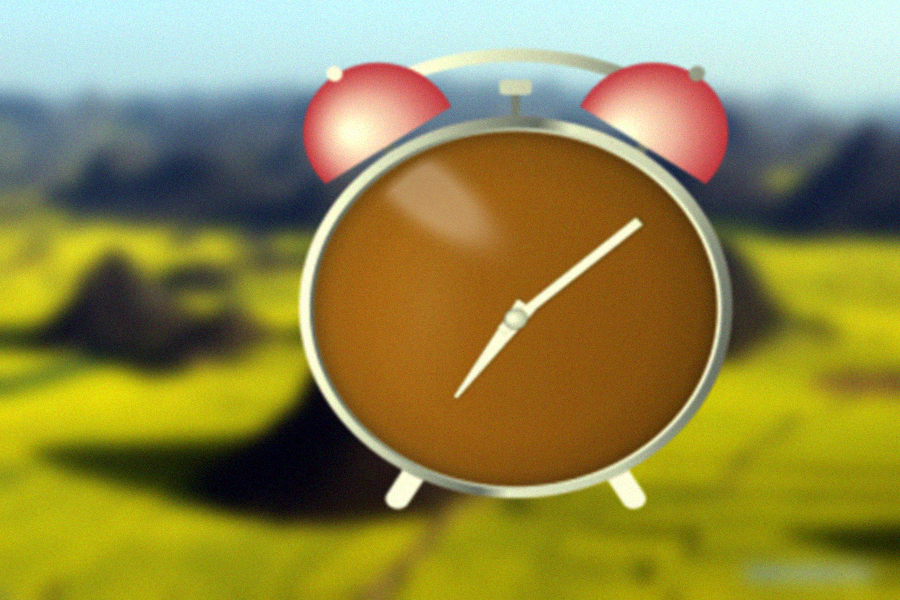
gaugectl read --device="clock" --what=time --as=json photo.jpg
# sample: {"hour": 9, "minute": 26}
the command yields {"hour": 7, "minute": 8}
